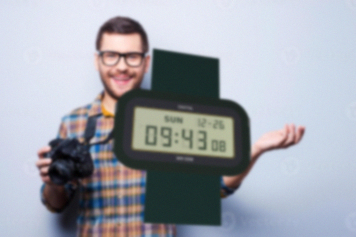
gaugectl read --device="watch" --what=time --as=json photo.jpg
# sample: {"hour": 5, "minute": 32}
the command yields {"hour": 9, "minute": 43}
